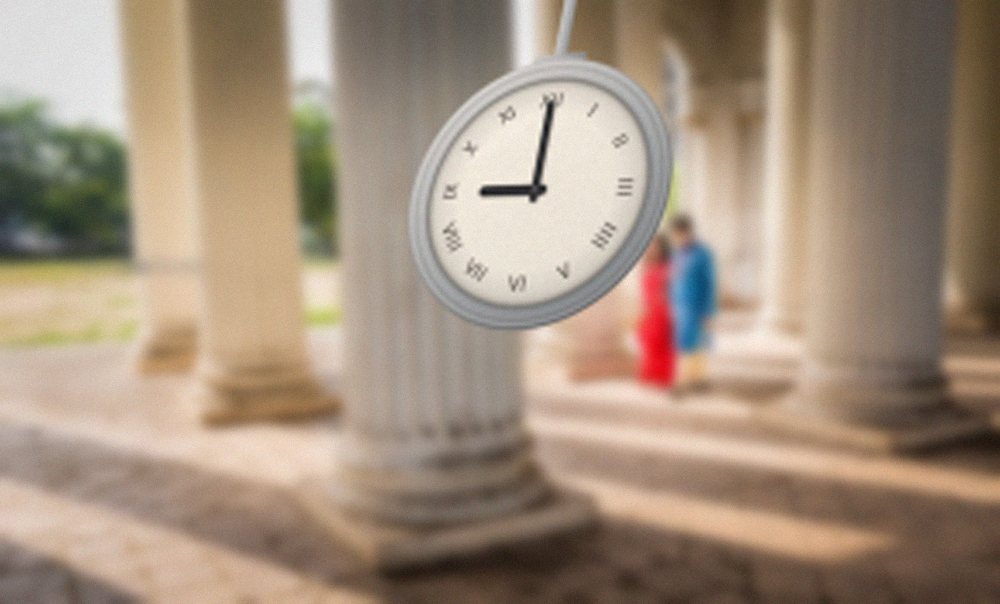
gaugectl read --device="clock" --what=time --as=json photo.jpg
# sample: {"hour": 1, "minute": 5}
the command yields {"hour": 9, "minute": 0}
